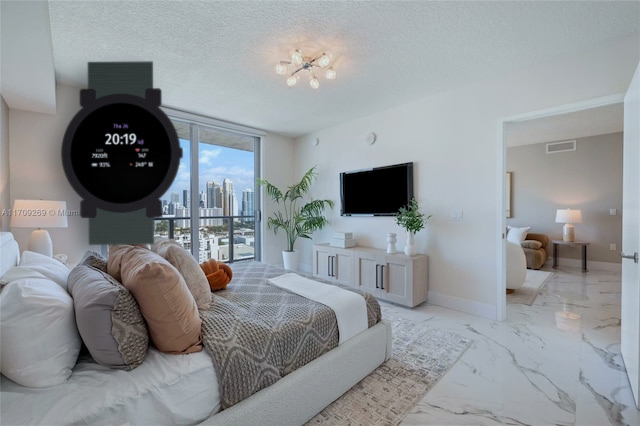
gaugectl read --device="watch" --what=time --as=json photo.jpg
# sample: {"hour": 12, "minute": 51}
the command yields {"hour": 20, "minute": 19}
